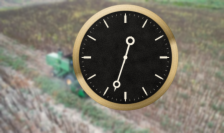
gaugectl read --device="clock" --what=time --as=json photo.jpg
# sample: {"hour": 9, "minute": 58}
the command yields {"hour": 12, "minute": 33}
